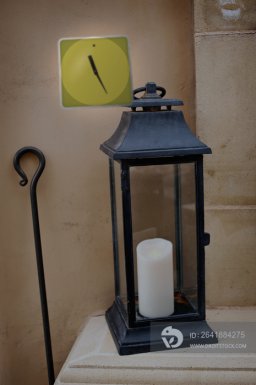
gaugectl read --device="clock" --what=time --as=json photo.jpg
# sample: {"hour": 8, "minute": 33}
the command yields {"hour": 11, "minute": 26}
